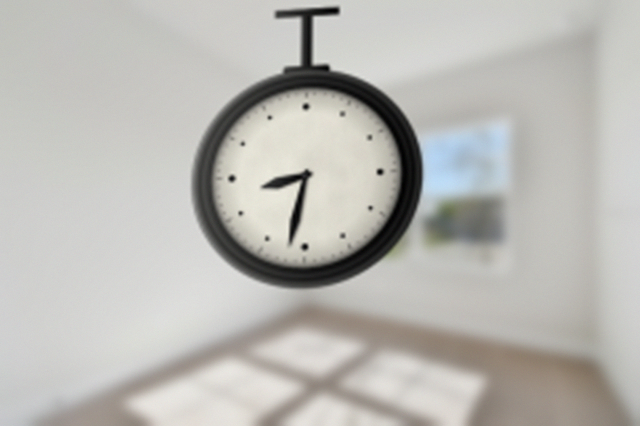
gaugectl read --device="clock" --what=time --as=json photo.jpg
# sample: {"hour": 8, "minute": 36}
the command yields {"hour": 8, "minute": 32}
